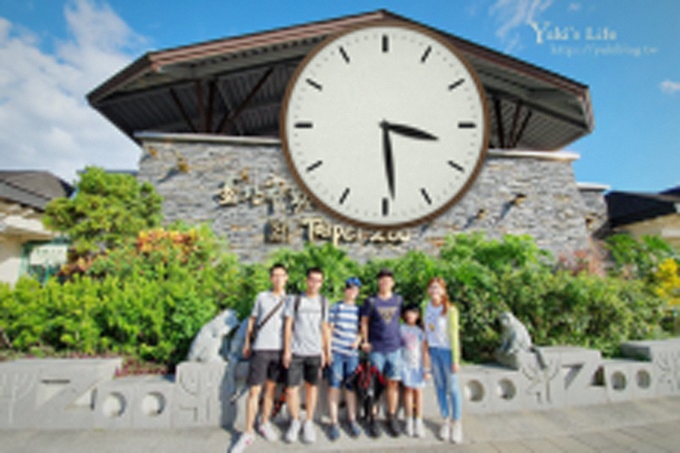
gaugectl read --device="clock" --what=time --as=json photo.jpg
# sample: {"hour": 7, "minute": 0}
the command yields {"hour": 3, "minute": 29}
